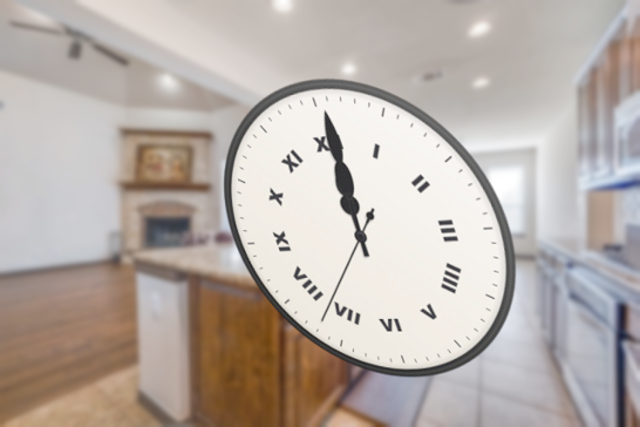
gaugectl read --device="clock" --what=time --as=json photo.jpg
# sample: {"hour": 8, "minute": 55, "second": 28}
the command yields {"hour": 12, "minute": 0, "second": 37}
